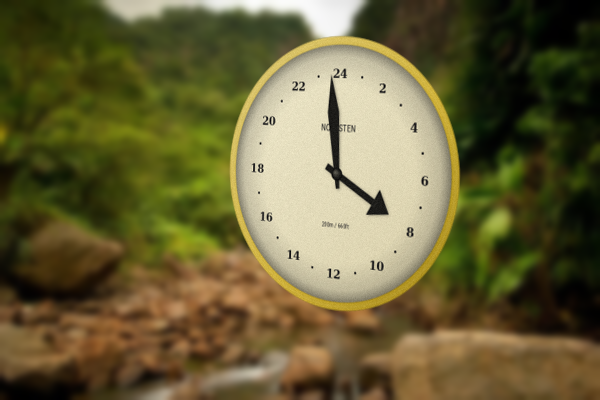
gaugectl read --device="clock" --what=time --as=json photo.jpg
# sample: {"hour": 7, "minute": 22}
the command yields {"hour": 7, "minute": 59}
